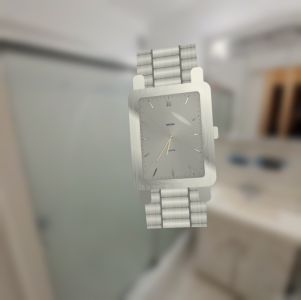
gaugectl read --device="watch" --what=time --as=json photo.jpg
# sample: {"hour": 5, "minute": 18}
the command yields {"hour": 6, "minute": 36}
